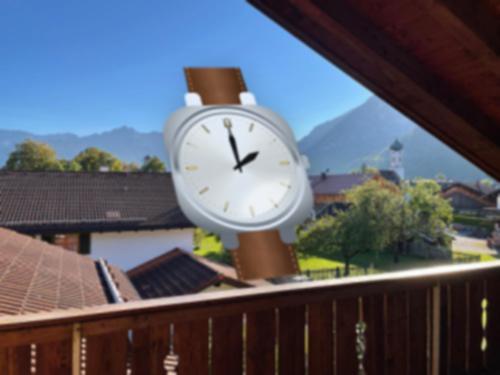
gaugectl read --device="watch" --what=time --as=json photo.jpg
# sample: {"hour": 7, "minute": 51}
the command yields {"hour": 2, "minute": 0}
